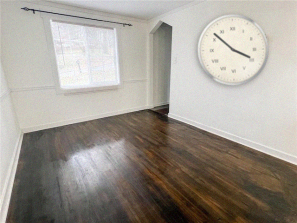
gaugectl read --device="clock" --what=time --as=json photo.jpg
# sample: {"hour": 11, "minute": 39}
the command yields {"hour": 3, "minute": 52}
